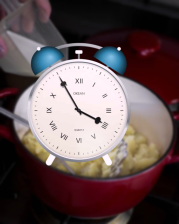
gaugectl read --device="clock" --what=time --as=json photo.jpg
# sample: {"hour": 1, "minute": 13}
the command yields {"hour": 3, "minute": 55}
